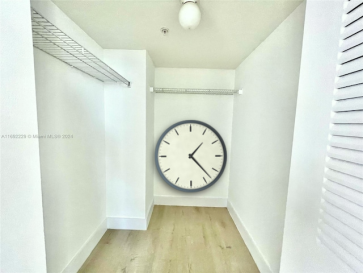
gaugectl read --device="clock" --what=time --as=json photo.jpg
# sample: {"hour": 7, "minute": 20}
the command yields {"hour": 1, "minute": 23}
